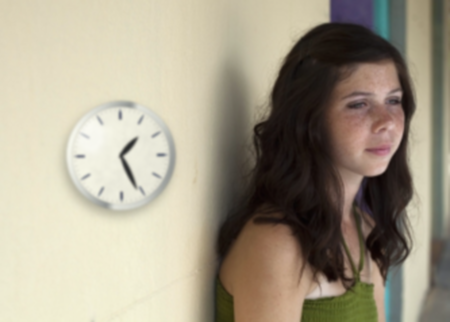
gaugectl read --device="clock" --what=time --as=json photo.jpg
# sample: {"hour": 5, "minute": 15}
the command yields {"hour": 1, "minute": 26}
